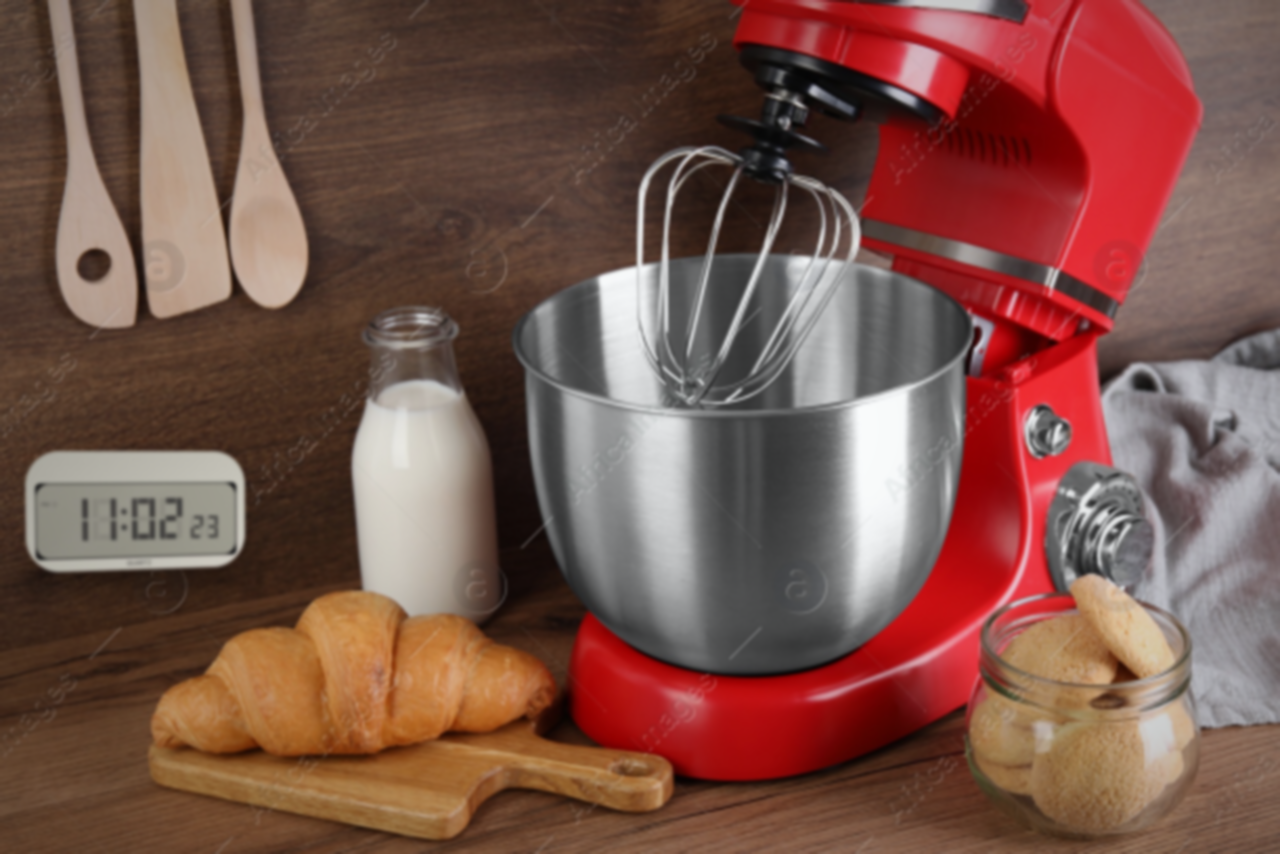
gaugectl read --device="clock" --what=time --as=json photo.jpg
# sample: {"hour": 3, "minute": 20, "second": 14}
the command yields {"hour": 11, "minute": 2, "second": 23}
